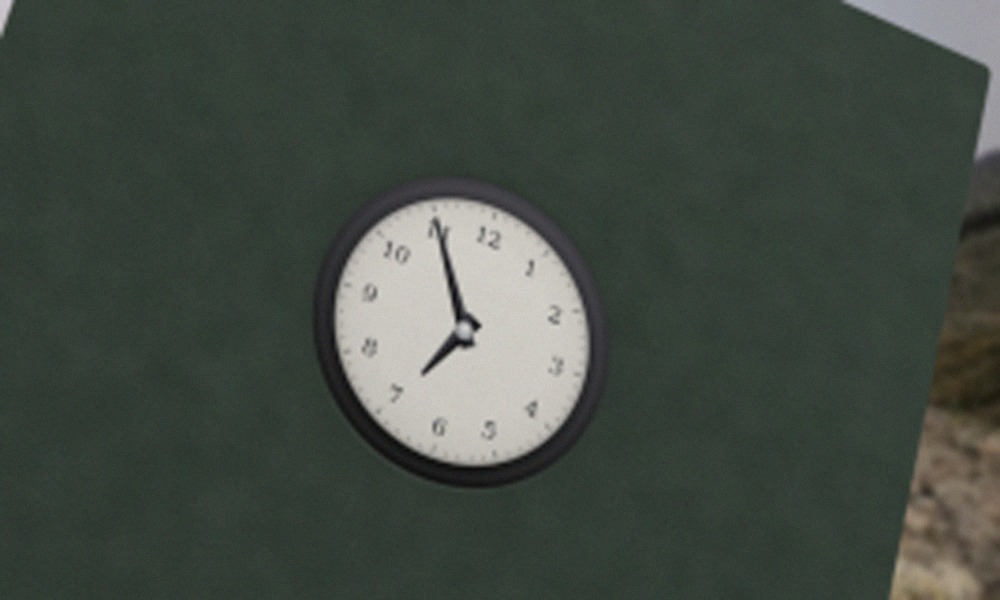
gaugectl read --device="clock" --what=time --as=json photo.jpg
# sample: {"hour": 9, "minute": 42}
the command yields {"hour": 6, "minute": 55}
